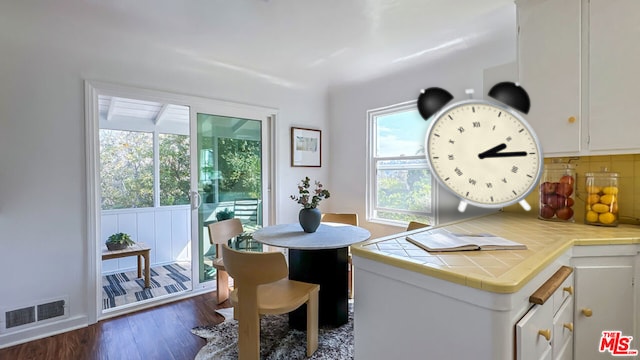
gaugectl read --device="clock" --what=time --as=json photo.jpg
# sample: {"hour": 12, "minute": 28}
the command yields {"hour": 2, "minute": 15}
